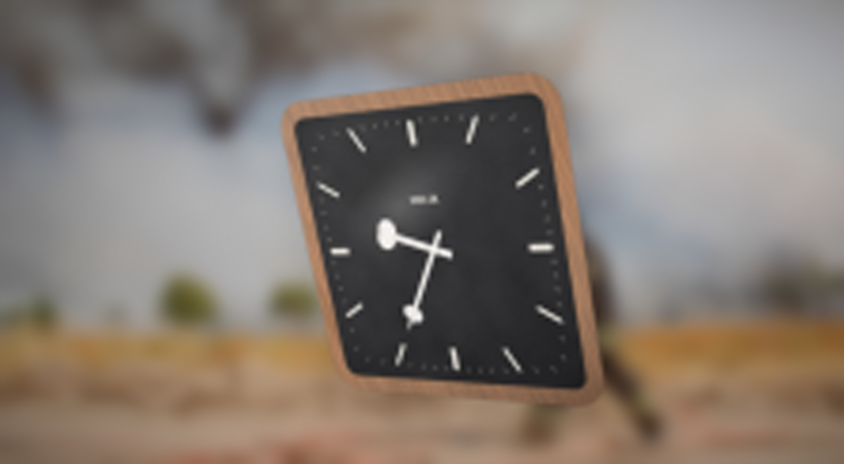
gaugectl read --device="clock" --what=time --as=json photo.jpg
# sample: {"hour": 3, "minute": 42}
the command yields {"hour": 9, "minute": 35}
